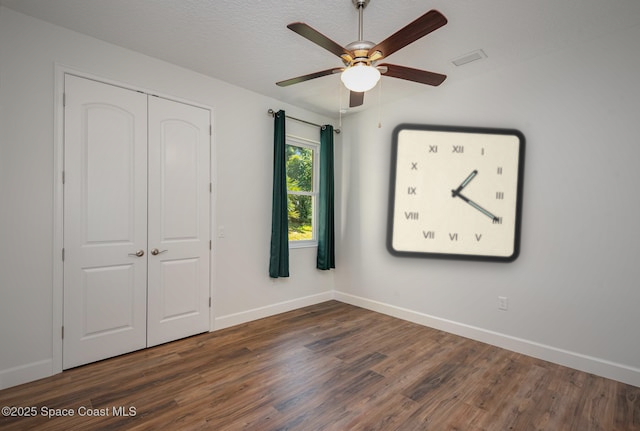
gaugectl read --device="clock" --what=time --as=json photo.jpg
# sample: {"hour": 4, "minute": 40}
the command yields {"hour": 1, "minute": 20}
